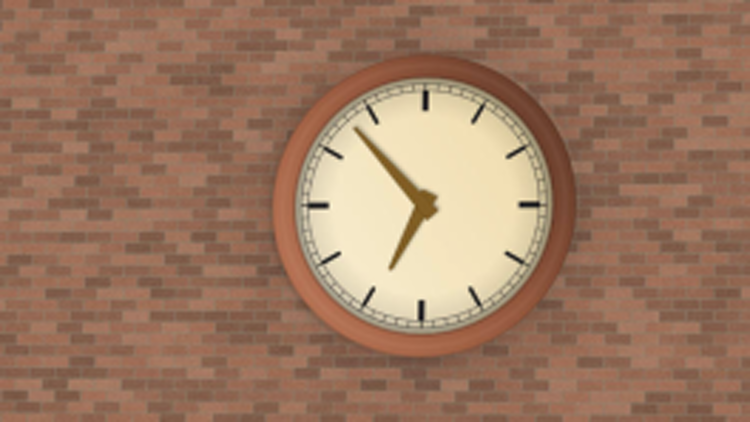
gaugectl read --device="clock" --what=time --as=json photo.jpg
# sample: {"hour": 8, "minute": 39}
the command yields {"hour": 6, "minute": 53}
